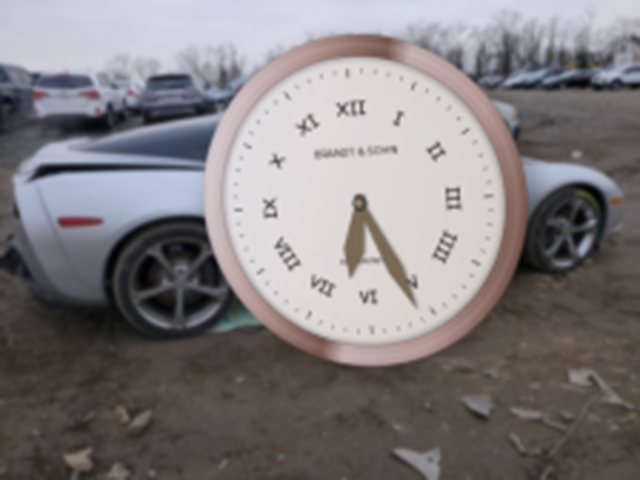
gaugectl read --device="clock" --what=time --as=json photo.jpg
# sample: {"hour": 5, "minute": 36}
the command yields {"hour": 6, "minute": 26}
